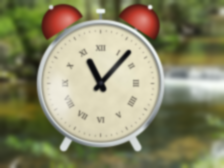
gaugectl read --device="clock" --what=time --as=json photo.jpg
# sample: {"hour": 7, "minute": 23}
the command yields {"hour": 11, "minute": 7}
